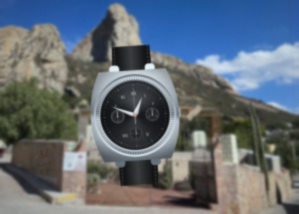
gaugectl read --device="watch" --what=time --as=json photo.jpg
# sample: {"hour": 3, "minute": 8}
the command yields {"hour": 12, "minute": 49}
